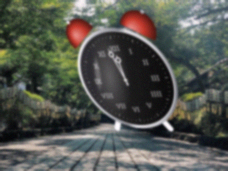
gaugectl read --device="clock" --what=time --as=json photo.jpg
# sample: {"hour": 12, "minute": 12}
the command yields {"hour": 11, "minute": 58}
